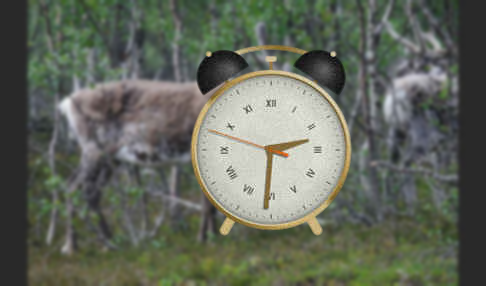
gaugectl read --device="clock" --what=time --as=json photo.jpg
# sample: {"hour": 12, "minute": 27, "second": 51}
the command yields {"hour": 2, "minute": 30, "second": 48}
